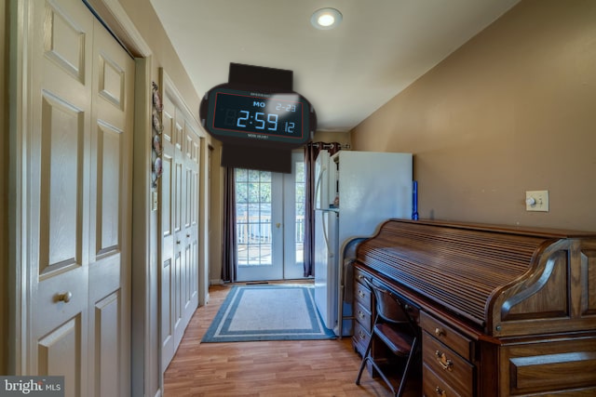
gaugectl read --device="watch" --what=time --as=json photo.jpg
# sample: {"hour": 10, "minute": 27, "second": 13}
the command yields {"hour": 2, "minute": 59, "second": 12}
